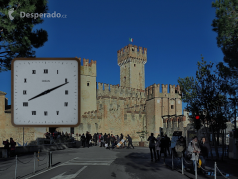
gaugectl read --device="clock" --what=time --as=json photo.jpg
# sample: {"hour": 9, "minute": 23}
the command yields {"hour": 8, "minute": 11}
